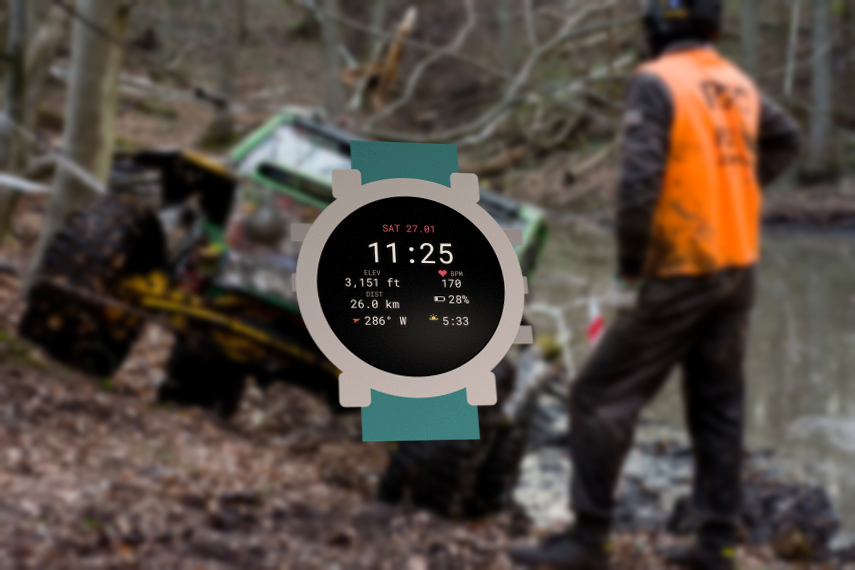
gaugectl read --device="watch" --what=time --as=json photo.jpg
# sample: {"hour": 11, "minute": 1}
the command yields {"hour": 11, "minute": 25}
